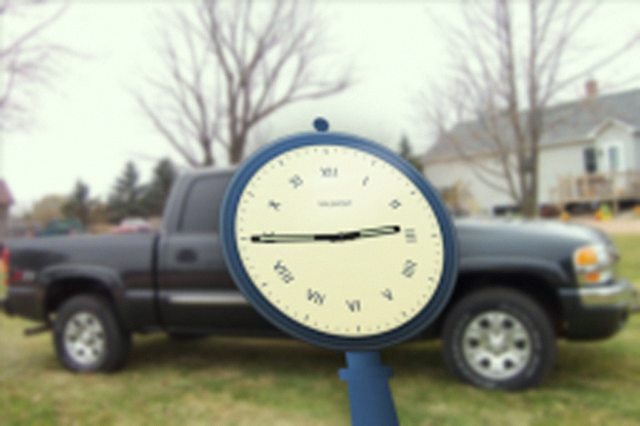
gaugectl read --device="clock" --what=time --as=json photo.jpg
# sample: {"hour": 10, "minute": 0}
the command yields {"hour": 2, "minute": 45}
